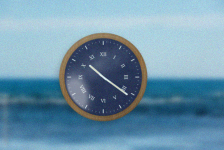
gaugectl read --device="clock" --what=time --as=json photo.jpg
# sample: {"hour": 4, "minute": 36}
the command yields {"hour": 10, "minute": 21}
